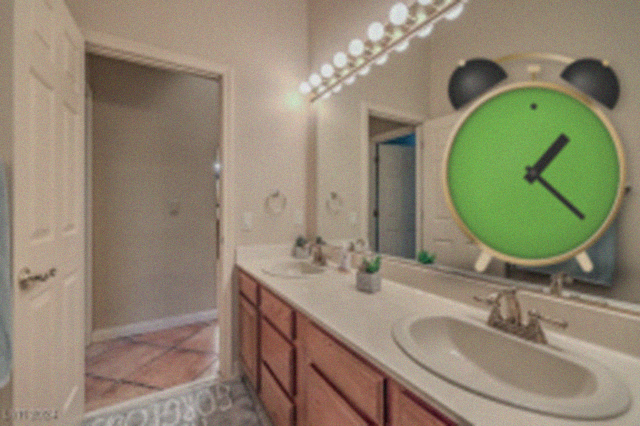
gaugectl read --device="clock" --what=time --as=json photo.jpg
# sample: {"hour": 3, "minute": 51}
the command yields {"hour": 1, "minute": 22}
